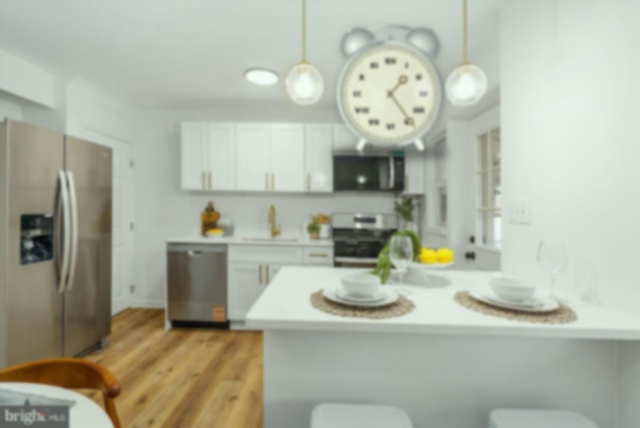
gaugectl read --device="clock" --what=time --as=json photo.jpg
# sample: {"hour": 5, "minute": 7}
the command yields {"hour": 1, "minute": 24}
